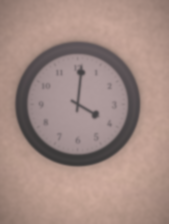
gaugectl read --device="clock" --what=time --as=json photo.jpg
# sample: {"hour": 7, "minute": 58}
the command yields {"hour": 4, "minute": 1}
